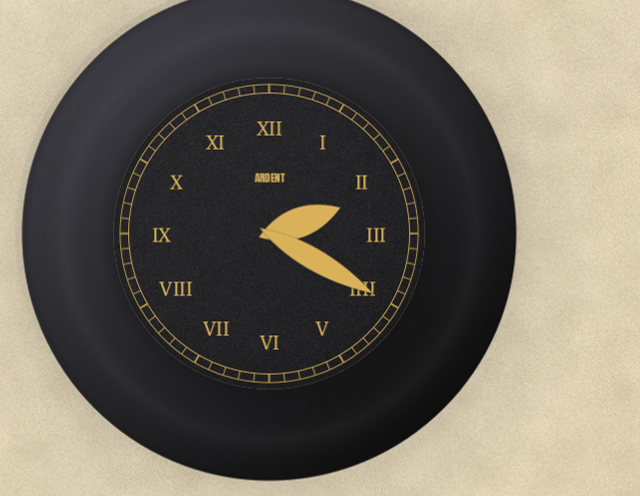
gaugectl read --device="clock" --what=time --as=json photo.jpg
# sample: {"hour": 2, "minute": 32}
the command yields {"hour": 2, "minute": 20}
